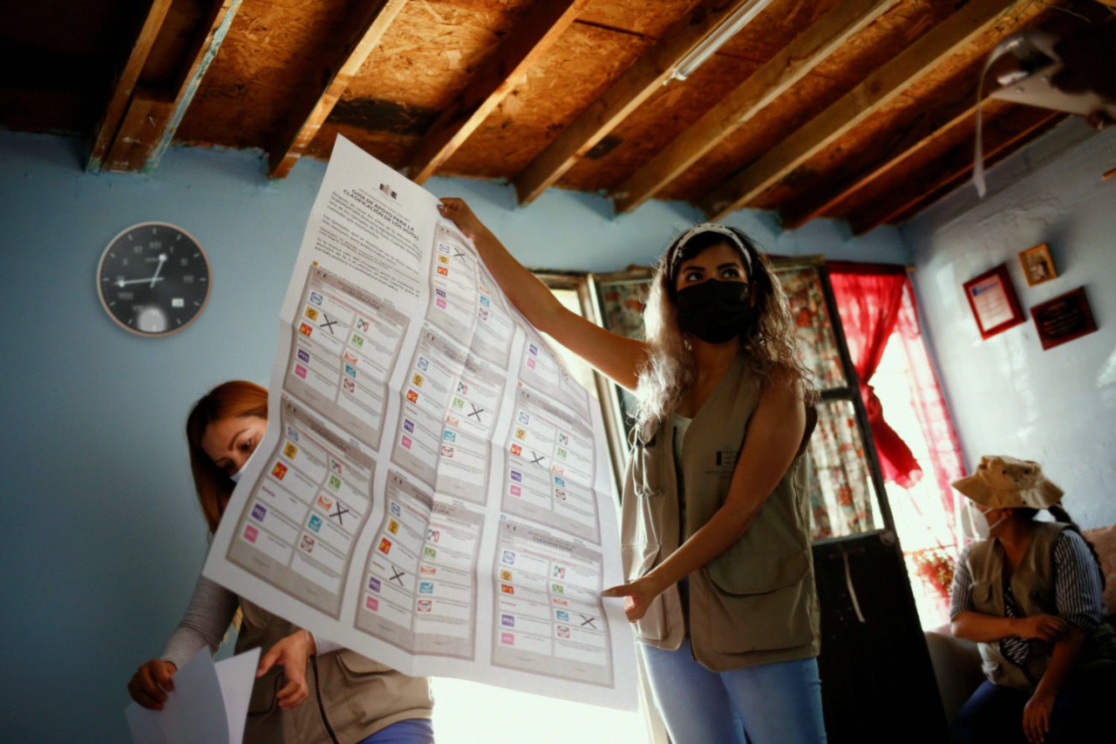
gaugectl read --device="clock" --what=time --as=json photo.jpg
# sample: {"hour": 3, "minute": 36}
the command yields {"hour": 12, "minute": 44}
